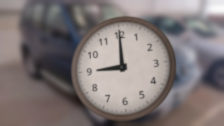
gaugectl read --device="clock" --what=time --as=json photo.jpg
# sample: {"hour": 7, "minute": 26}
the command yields {"hour": 9, "minute": 0}
